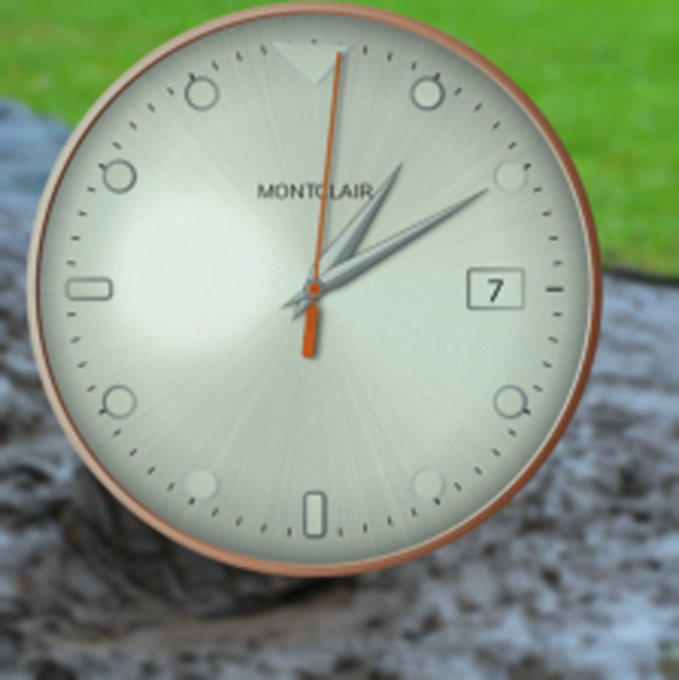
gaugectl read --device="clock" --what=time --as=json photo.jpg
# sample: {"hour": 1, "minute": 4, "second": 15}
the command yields {"hour": 1, "minute": 10, "second": 1}
